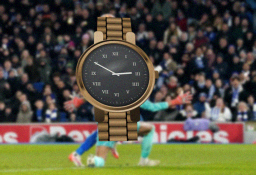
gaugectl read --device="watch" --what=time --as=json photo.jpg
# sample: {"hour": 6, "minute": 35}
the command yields {"hour": 2, "minute": 50}
